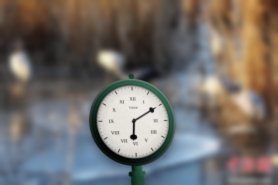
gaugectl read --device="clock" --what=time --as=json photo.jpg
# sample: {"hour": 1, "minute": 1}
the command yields {"hour": 6, "minute": 10}
